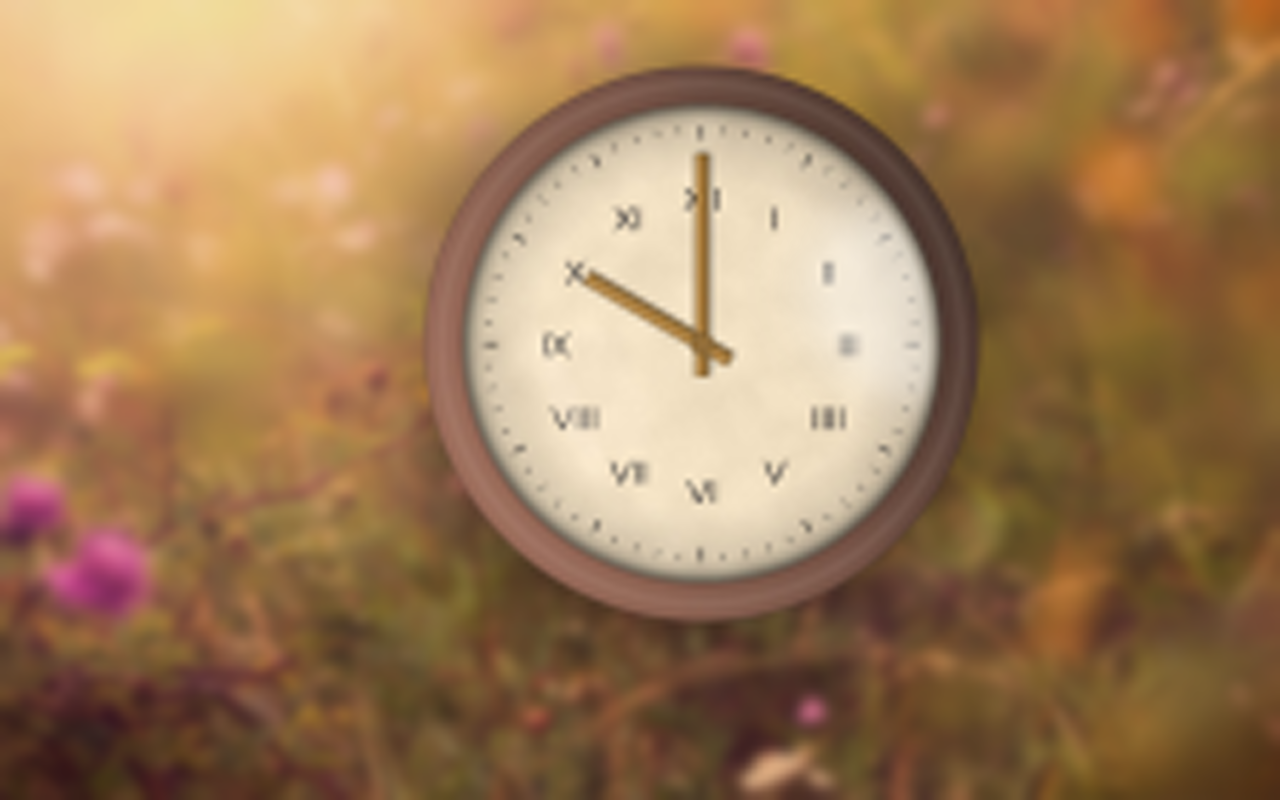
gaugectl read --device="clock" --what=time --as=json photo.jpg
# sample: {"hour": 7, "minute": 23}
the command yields {"hour": 10, "minute": 0}
